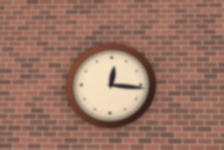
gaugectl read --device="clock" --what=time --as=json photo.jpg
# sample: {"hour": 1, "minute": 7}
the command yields {"hour": 12, "minute": 16}
